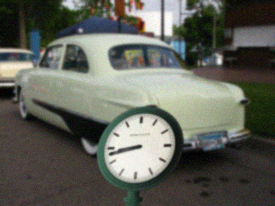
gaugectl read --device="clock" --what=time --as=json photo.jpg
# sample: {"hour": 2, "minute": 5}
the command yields {"hour": 8, "minute": 43}
